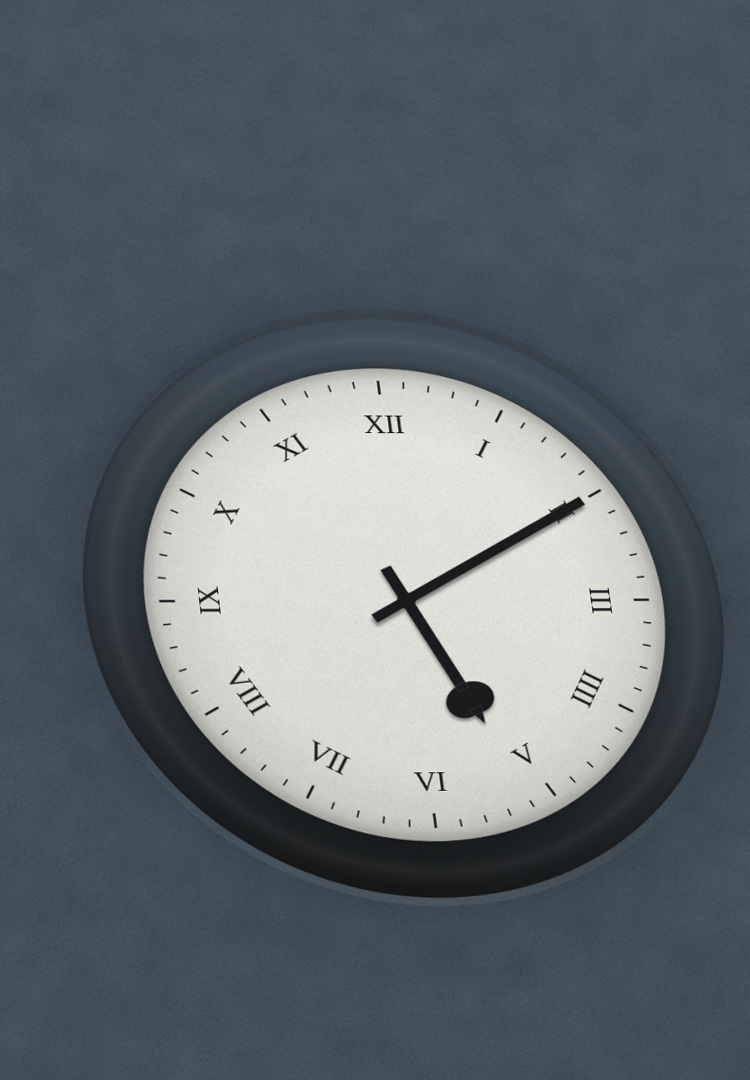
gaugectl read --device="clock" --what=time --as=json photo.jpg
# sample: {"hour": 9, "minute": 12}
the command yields {"hour": 5, "minute": 10}
